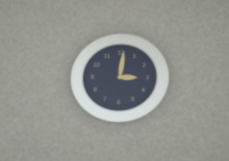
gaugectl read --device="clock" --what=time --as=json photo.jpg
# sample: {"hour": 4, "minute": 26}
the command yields {"hour": 3, "minute": 1}
